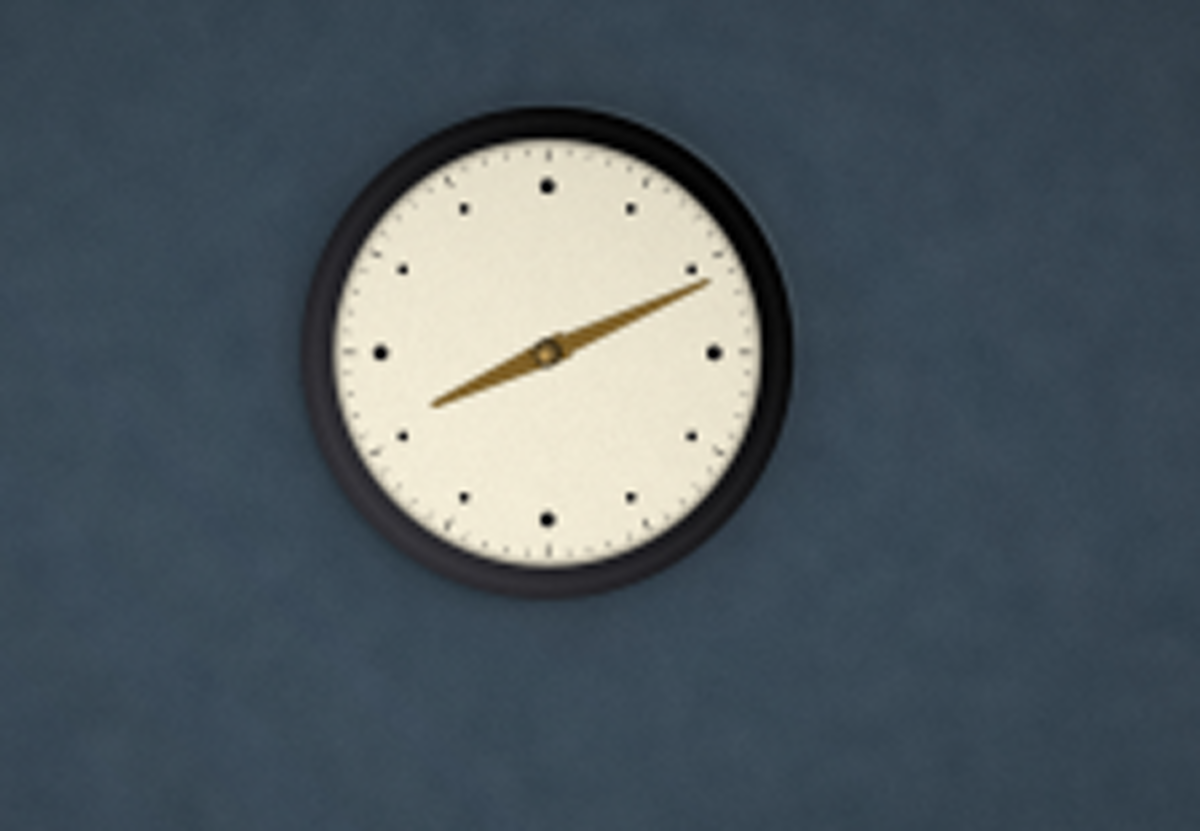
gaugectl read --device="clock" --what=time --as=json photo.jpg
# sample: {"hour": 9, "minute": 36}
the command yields {"hour": 8, "minute": 11}
